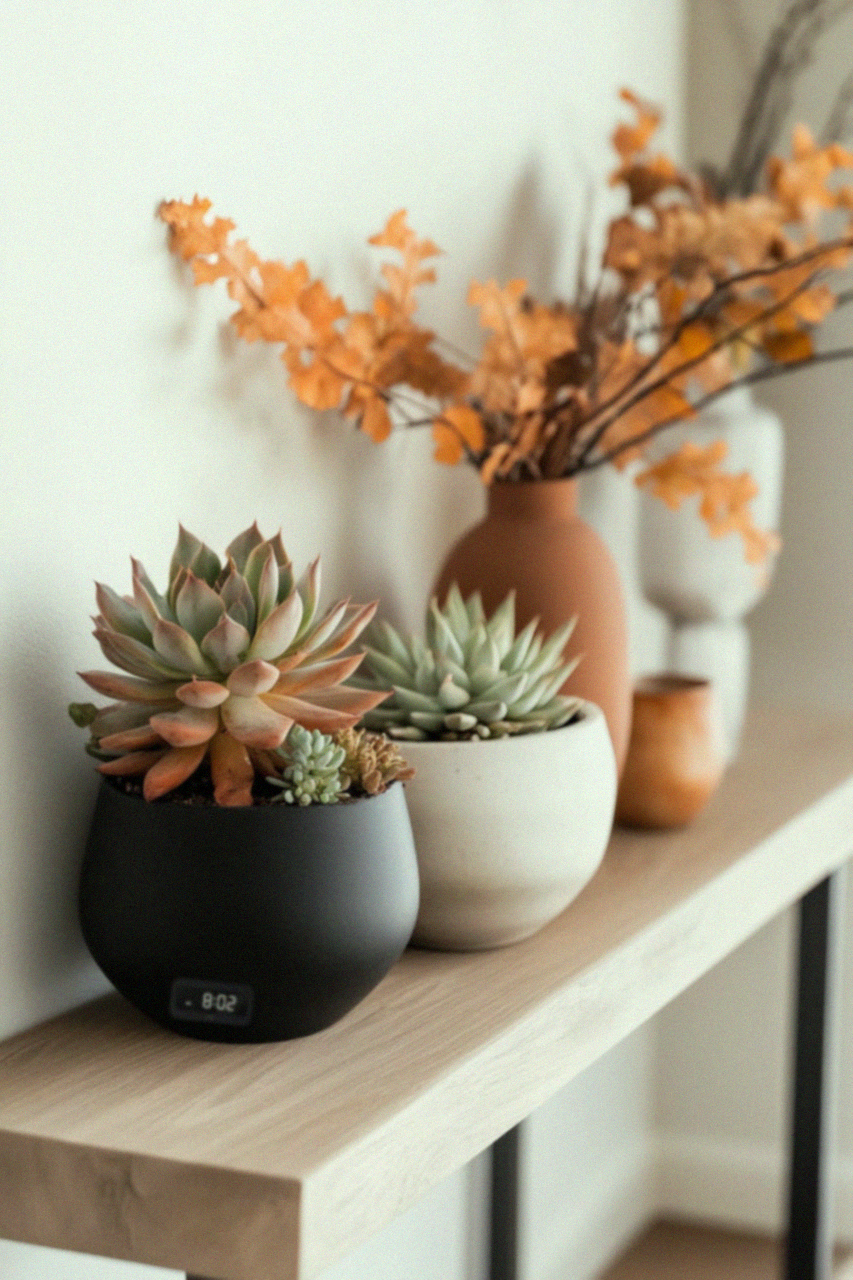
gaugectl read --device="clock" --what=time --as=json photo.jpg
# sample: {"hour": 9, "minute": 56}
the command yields {"hour": 8, "minute": 2}
